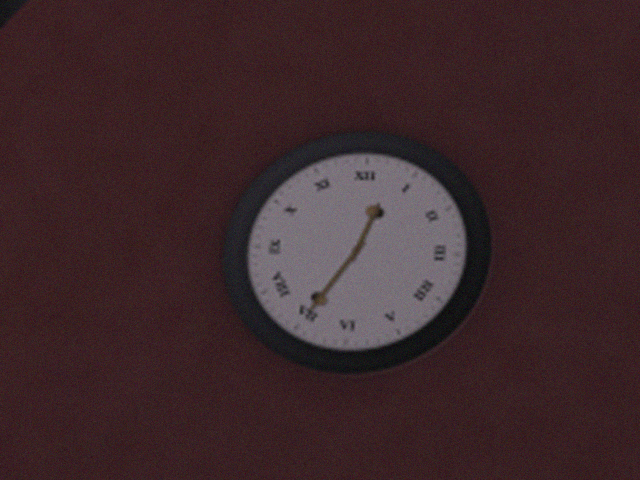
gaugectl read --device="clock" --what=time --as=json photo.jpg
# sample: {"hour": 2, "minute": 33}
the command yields {"hour": 12, "minute": 35}
